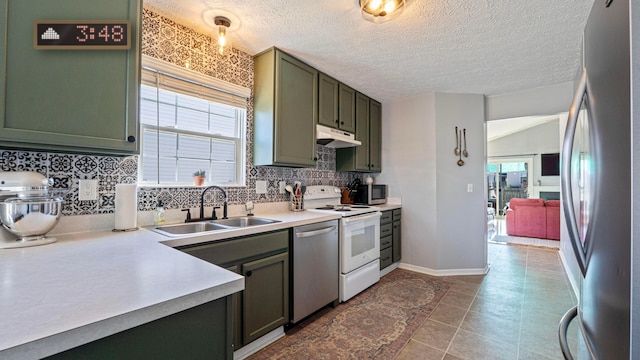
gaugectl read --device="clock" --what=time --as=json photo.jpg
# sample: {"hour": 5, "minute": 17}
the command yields {"hour": 3, "minute": 48}
